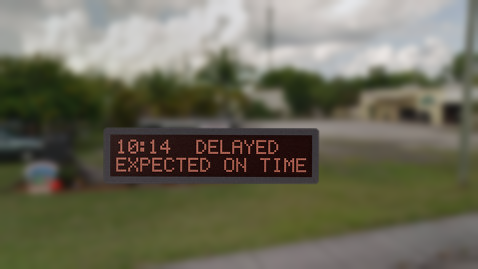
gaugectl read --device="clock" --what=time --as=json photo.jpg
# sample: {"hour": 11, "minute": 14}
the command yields {"hour": 10, "minute": 14}
